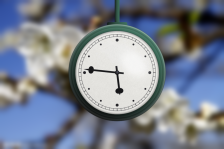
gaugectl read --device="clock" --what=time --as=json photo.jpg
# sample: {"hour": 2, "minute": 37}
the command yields {"hour": 5, "minute": 46}
